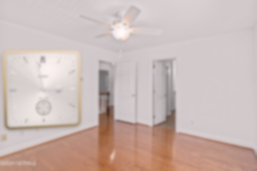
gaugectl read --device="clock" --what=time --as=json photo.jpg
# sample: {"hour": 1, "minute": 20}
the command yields {"hour": 2, "minute": 58}
